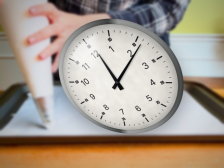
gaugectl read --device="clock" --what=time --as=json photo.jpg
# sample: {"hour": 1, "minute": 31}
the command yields {"hour": 12, "minute": 11}
